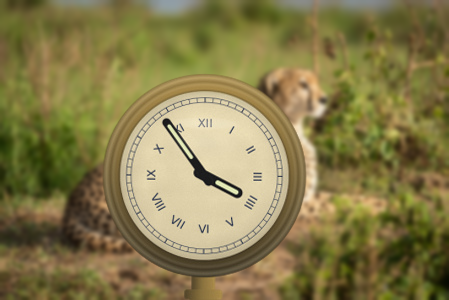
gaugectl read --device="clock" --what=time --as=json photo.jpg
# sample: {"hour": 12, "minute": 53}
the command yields {"hour": 3, "minute": 54}
